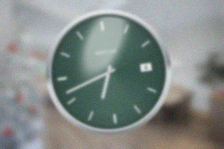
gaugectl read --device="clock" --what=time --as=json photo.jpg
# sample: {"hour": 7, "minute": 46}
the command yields {"hour": 6, "minute": 42}
